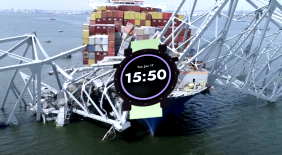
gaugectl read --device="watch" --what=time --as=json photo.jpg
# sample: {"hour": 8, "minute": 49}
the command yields {"hour": 15, "minute": 50}
